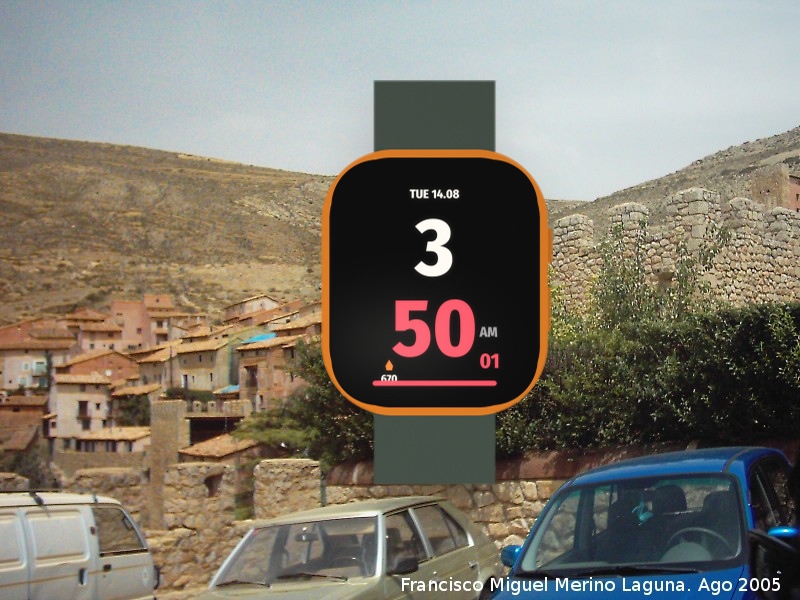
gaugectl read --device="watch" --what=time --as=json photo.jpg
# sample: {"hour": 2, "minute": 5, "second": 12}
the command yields {"hour": 3, "minute": 50, "second": 1}
